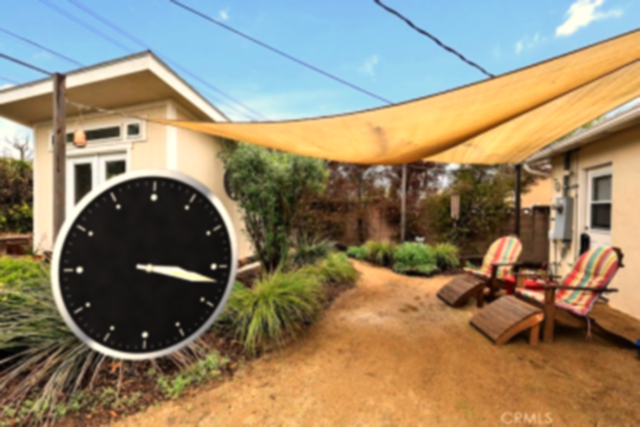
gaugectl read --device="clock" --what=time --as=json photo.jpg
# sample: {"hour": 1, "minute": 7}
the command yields {"hour": 3, "minute": 17}
